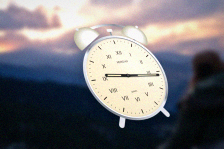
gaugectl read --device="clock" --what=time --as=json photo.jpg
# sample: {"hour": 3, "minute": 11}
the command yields {"hour": 9, "minute": 16}
